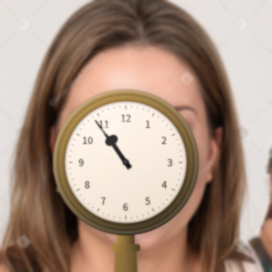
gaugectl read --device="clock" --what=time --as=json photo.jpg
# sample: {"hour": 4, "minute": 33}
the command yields {"hour": 10, "minute": 54}
